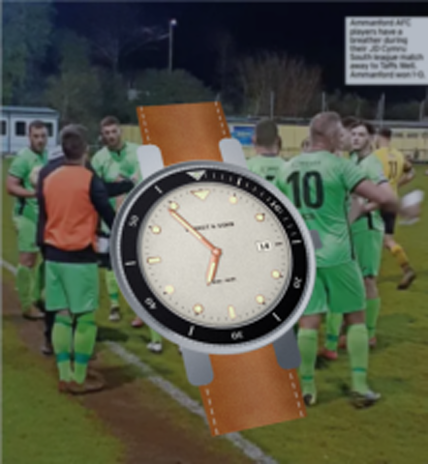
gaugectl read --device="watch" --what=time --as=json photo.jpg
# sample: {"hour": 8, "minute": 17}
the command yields {"hour": 6, "minute": 54}
